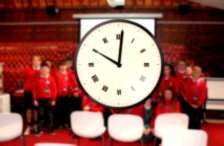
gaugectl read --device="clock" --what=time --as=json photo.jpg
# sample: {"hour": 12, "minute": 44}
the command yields {"hour": 10, "minute": 1}
